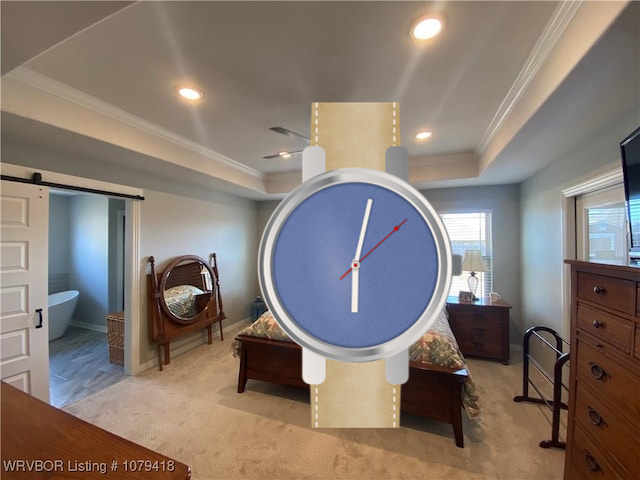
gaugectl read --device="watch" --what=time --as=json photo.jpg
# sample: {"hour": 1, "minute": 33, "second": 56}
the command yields {"hour": 6, "minute": 2, "second": 8}
